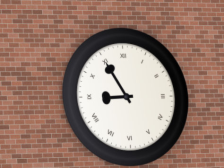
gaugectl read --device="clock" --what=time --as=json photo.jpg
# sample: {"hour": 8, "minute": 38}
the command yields {"hour": 8, "minute": 55}
